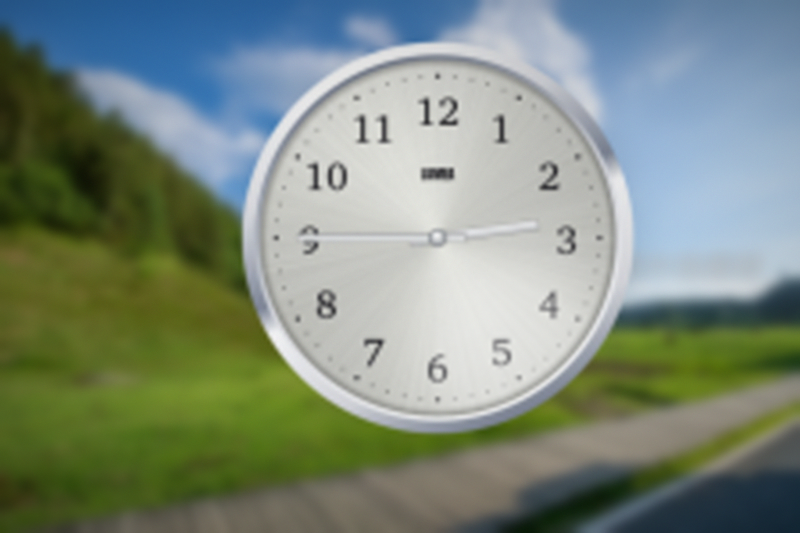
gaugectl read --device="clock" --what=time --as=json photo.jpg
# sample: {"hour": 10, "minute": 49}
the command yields {"hour": 2, "minute": 45}
